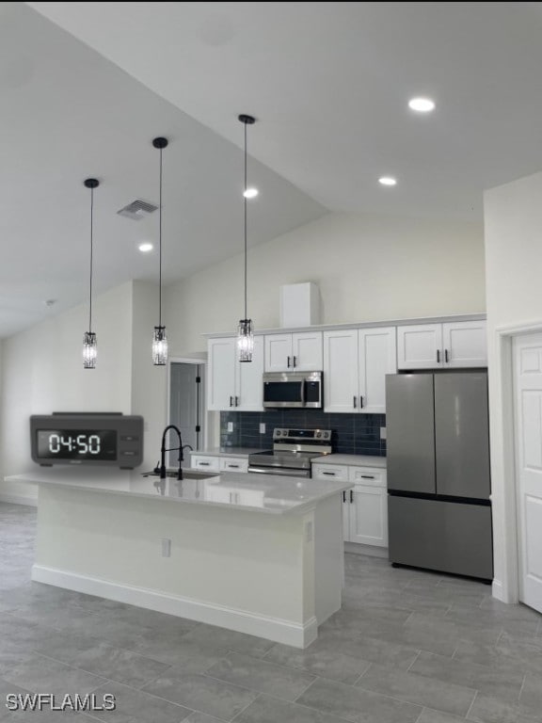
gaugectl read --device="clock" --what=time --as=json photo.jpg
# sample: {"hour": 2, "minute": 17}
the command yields {"hour": 4, "minute": 50}
